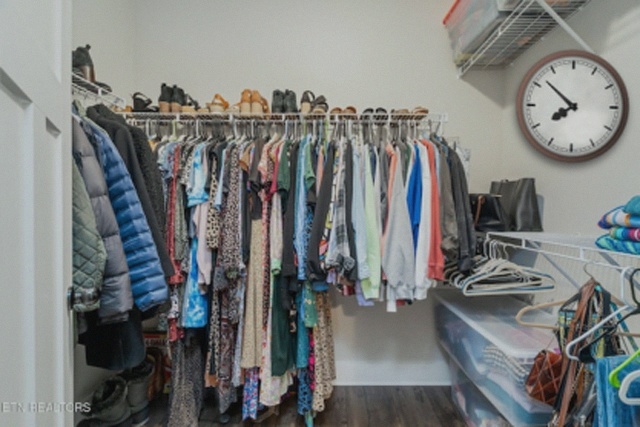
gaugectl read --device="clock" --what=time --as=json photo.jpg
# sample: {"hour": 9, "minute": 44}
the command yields {"hour": 7, "minute": 52}
